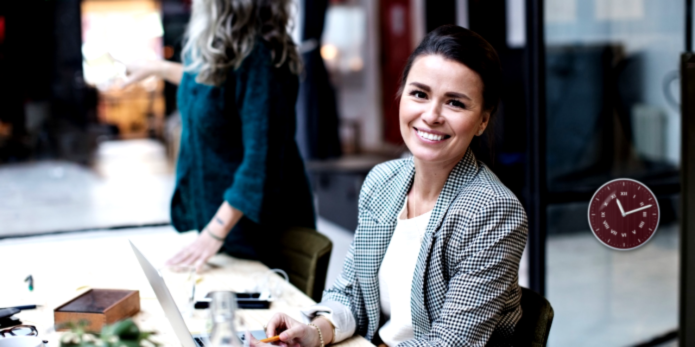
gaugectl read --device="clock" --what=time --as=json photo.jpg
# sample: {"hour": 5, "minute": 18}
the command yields {"hour": 11, "minute": 12}
